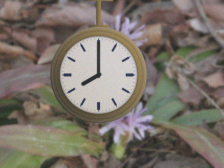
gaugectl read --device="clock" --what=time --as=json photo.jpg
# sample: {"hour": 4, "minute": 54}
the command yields {"hour": 8, "minute": 0}
